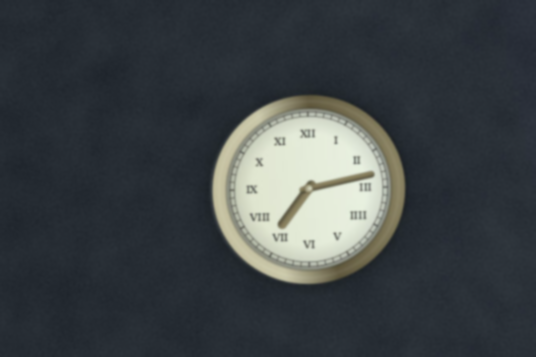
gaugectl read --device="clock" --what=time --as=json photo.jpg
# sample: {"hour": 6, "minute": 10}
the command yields {"hour": 7, "minute": 13}
